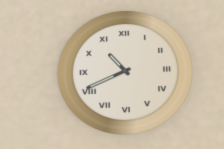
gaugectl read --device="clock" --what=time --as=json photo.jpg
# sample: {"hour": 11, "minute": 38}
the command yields {"hour": 10, "minute": 41}
